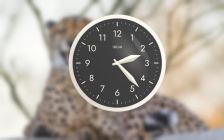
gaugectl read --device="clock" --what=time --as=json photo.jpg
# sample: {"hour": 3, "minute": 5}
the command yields {"hour": 2, "minute": 23}
